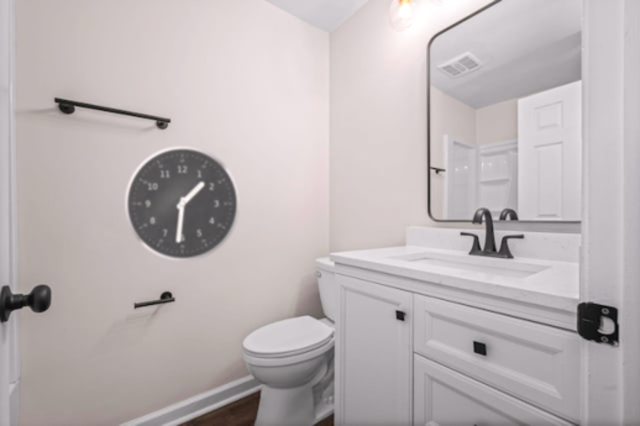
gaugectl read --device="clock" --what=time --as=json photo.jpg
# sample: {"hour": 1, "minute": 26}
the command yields {"hour": 1, "minute": 31}
